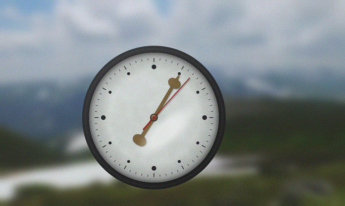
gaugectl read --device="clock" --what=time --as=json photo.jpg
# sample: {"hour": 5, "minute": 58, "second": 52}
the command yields {"hour": 7, "minute": 5, "second": 7}
